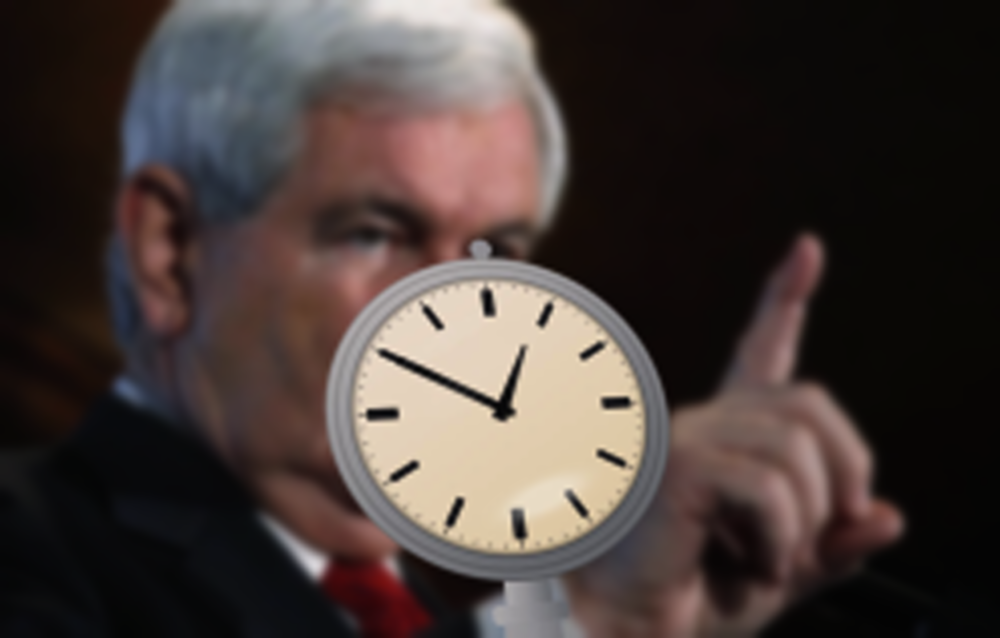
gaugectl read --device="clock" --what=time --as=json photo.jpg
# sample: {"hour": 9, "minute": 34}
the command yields {"hour": 12, "minute": 50}
